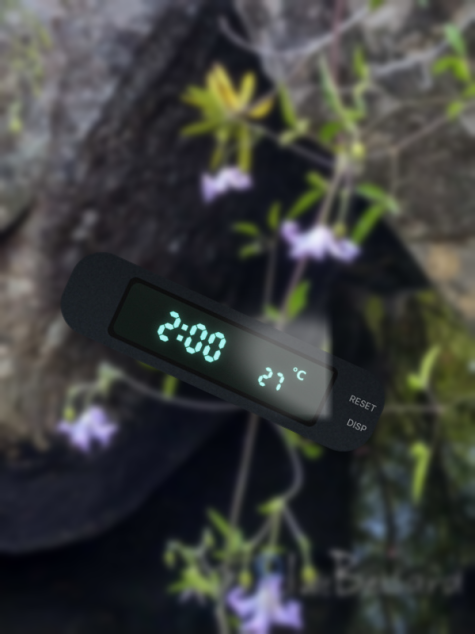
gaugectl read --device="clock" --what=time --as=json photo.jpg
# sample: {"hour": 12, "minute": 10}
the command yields {"hour": 2, "minute": 0}
